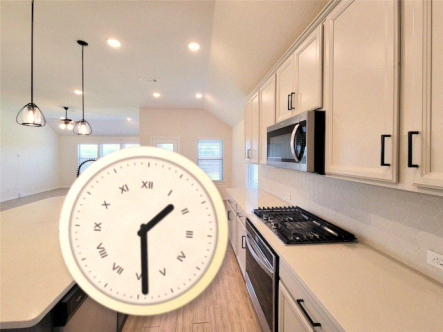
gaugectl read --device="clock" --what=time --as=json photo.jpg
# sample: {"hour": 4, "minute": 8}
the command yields {"hour": 1, "minute": 29}
